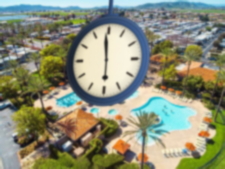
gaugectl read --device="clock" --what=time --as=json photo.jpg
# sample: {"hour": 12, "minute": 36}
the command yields {"hour": 5, "minute": 59}
